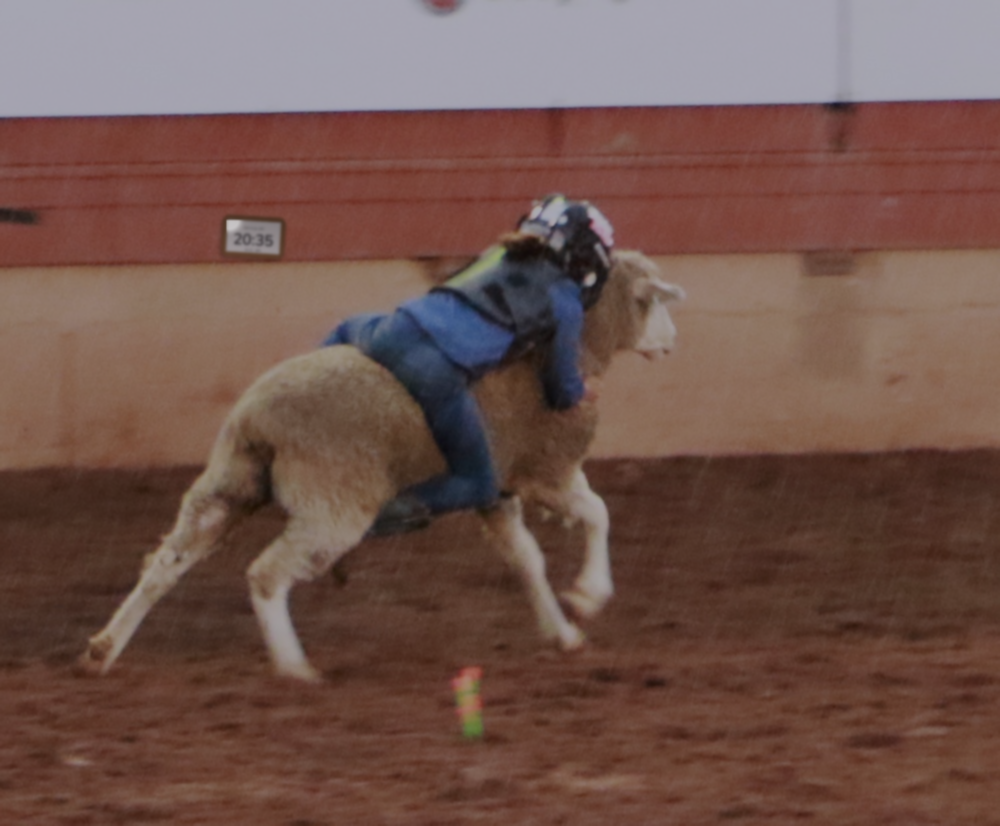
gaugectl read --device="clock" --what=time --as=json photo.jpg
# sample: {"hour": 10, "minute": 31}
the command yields {"hour": 20, "minute": 35}
